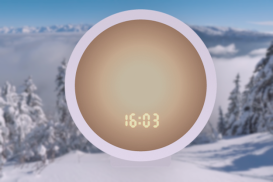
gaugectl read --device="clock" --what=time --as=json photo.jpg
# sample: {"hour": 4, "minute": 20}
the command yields {"hour": 16, "minute": 3}
